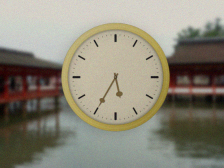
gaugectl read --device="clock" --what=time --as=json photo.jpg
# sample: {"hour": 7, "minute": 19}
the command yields {"hour": 5, "minute": 35}
